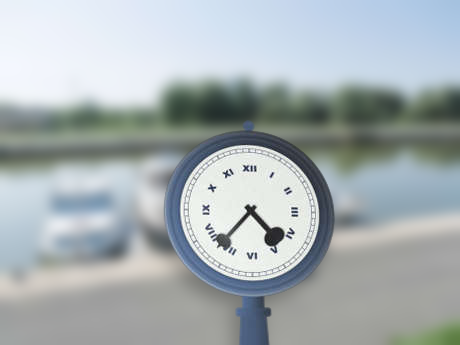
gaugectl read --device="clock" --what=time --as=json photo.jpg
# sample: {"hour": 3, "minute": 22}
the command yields {"hour": 4, "minute": 37}
